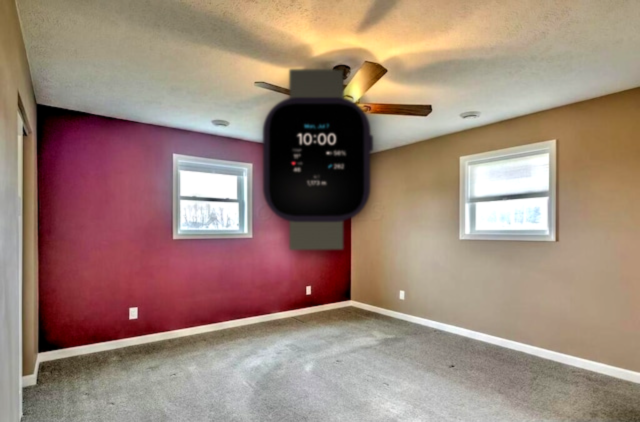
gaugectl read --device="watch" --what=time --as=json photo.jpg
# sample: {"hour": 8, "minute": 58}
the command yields {"hour": 10, "minute": 0}
